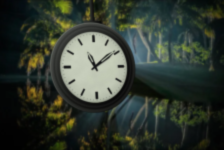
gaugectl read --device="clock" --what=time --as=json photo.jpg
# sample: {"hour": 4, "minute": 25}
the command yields {"hour": 11, "minute": 9}
